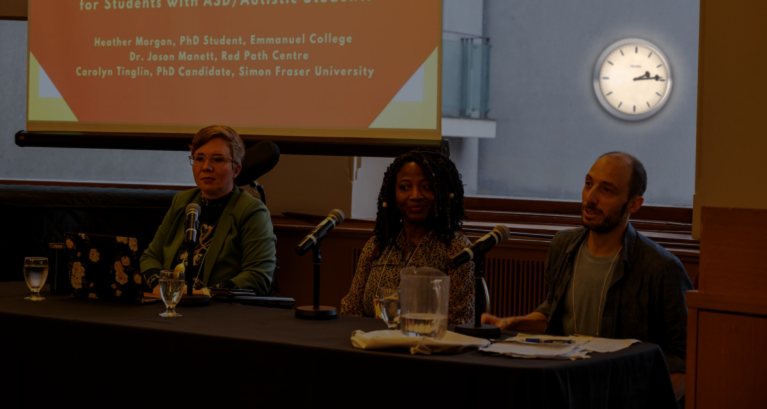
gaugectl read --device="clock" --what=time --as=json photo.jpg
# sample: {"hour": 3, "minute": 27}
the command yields {"hour": 2, "minute": 14}
